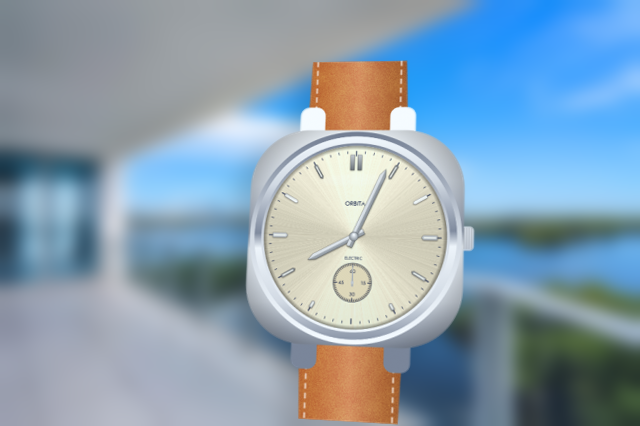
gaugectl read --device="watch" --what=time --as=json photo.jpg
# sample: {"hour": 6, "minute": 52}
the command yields {"hour": 8, "minute": 4}
